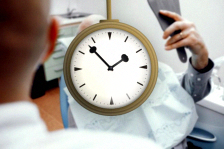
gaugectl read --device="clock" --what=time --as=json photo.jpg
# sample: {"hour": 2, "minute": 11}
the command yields {"hour": 1, "minute": 53}
